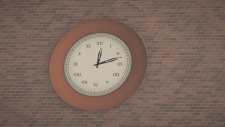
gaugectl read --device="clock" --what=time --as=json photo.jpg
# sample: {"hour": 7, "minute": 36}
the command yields {"hour": 12, "minute": 12}
